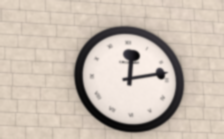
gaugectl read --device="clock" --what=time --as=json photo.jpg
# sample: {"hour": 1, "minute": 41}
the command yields {"hour": 12, "minute": 13}
